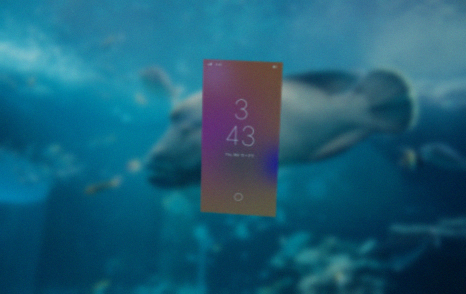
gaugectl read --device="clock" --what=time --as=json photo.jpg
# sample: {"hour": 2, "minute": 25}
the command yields {"hour": 3, "minute": 43}
